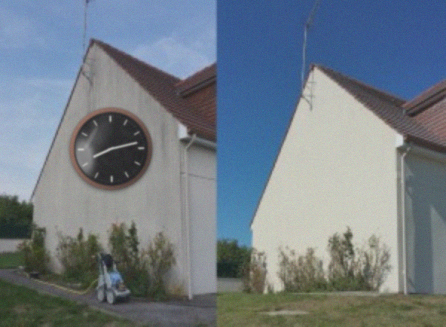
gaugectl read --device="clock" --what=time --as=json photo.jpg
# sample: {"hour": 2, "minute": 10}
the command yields {"hour": 8, "minute": 13}
